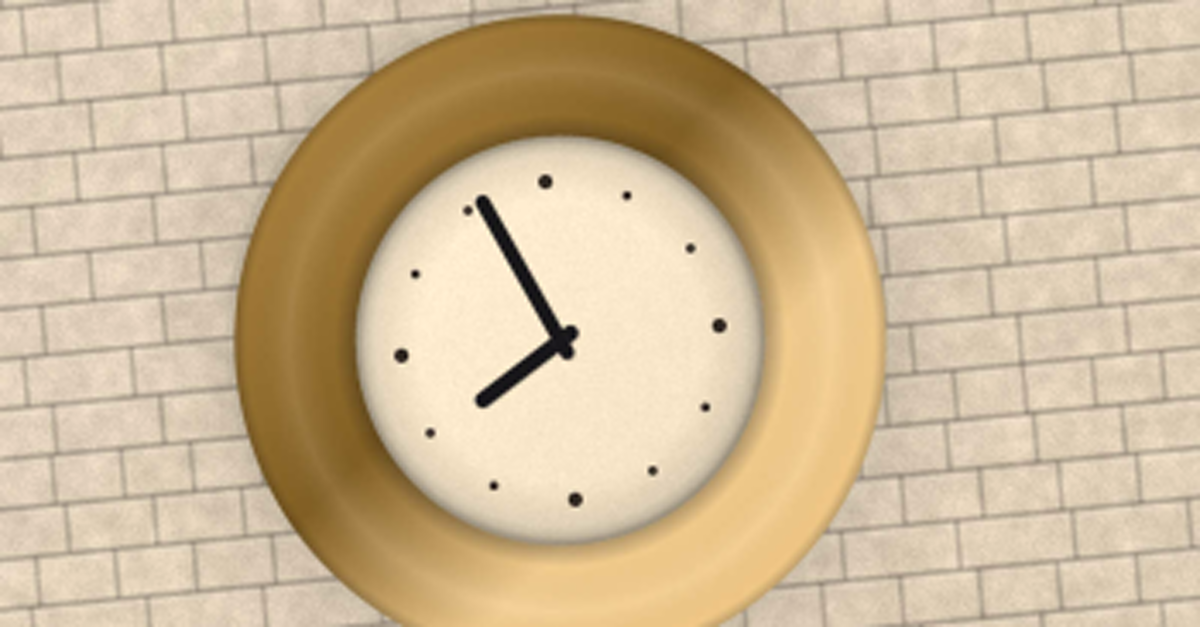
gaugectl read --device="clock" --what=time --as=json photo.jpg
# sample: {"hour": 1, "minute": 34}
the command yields {"hour": 7, "minute": 56}
